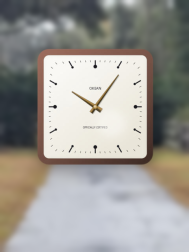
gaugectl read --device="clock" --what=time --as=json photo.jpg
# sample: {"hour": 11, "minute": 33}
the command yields {"hour": 10, "minute": 6}
